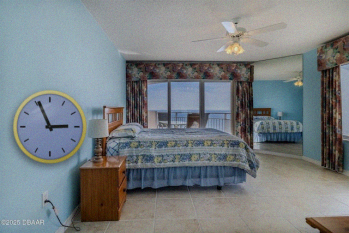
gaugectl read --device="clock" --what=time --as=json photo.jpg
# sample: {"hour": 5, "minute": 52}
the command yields {"hour": 2, "minute": 56}
